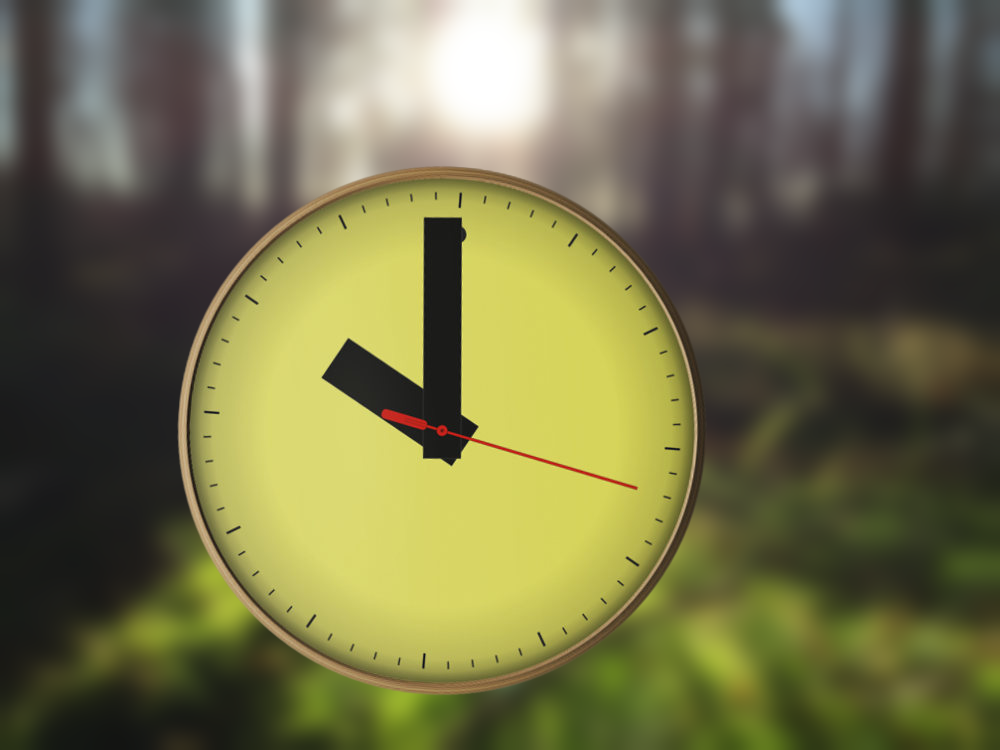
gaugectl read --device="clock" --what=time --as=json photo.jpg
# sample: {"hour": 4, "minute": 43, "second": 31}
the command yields {"hour": 9, "minute": 59, "second": 17}
